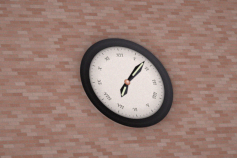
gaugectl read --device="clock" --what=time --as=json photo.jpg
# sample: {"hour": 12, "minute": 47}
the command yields {"hour": 7, "minute": 8}
